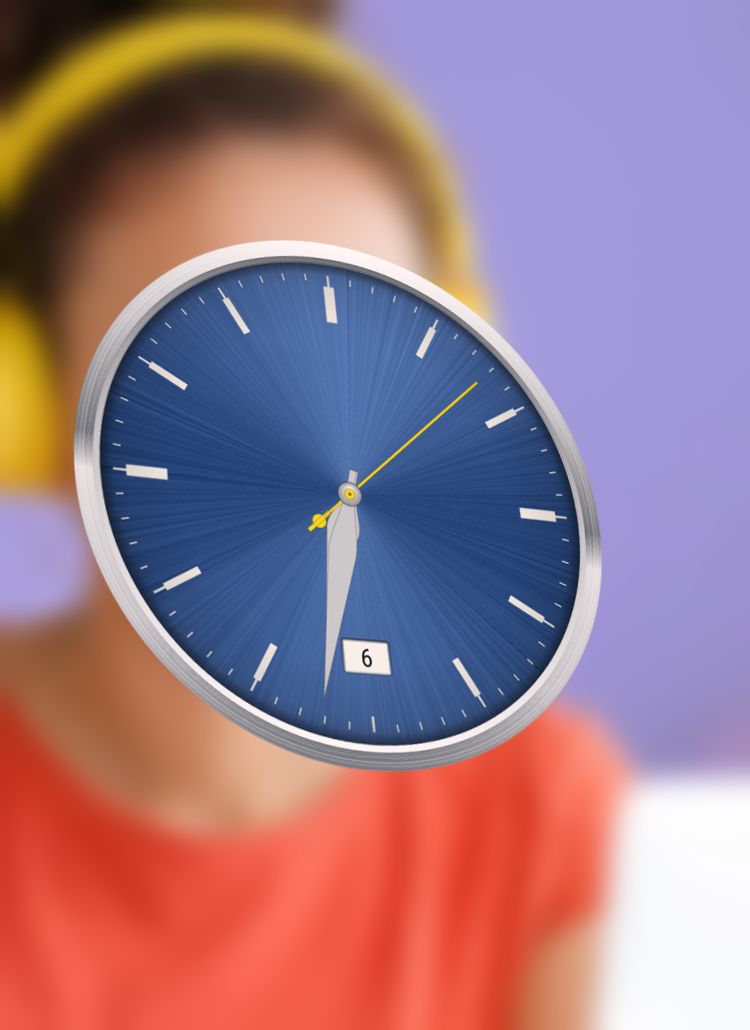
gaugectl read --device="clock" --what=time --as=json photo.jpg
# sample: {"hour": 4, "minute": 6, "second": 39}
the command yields {"hour": 6, "minute": 32, "second": 8}
